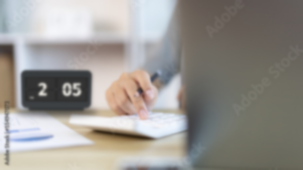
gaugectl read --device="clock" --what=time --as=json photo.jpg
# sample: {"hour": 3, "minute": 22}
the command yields {"hour": 2, "minute": 5}
